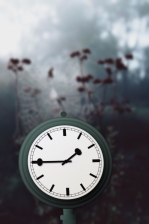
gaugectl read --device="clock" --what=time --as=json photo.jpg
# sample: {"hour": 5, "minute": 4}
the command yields {"hour": 1, "minute": 45}
